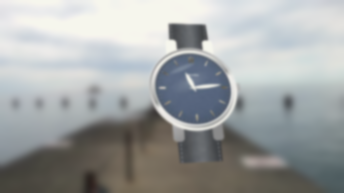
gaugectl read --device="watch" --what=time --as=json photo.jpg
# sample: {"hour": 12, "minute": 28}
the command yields {"hour": 11, "minute": 14}
